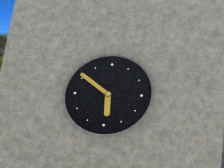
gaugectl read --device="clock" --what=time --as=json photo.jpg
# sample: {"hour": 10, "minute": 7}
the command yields {"hour": 5, "minute": 51}
